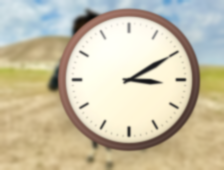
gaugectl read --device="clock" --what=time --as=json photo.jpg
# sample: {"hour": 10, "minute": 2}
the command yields {"hour": 3, "minute": 10}
